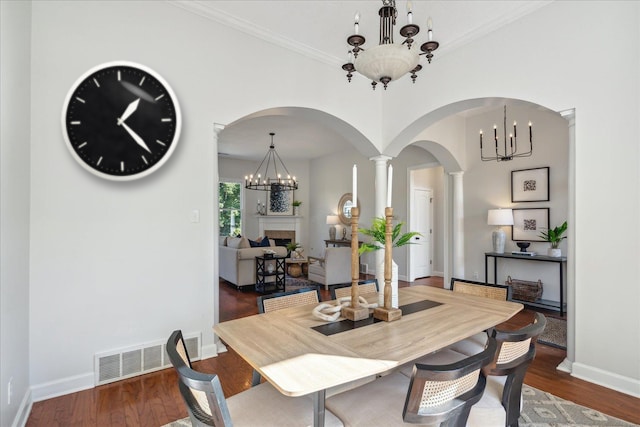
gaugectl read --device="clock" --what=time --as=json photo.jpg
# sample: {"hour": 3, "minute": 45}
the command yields {"hour": 1, "minute": 23}
